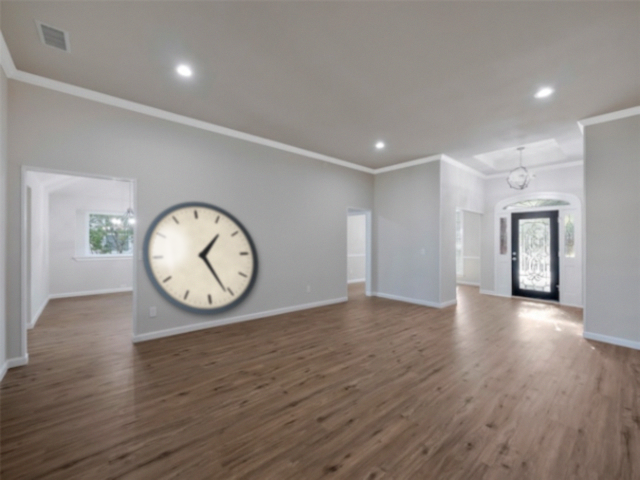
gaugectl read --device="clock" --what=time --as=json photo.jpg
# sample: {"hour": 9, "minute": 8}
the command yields {"hour": 1, "minute": 26}
